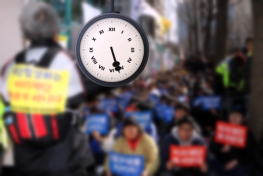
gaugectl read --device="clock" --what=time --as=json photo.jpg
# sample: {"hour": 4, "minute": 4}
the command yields {"hour": 5, "minute": 27}
